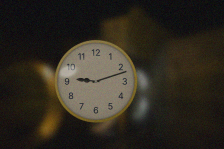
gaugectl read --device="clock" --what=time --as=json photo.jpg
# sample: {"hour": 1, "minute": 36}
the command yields {"hour": 9, "minute": 12}
